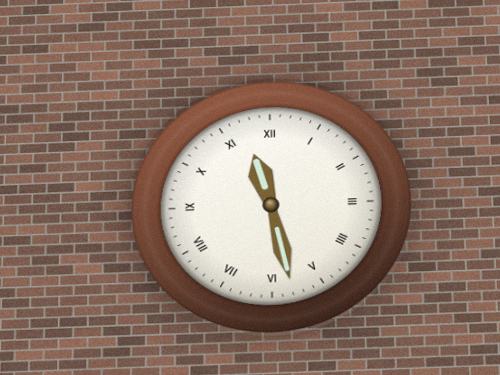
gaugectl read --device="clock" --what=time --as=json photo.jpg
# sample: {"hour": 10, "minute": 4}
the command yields {"hour": 11, "minute": 28}
